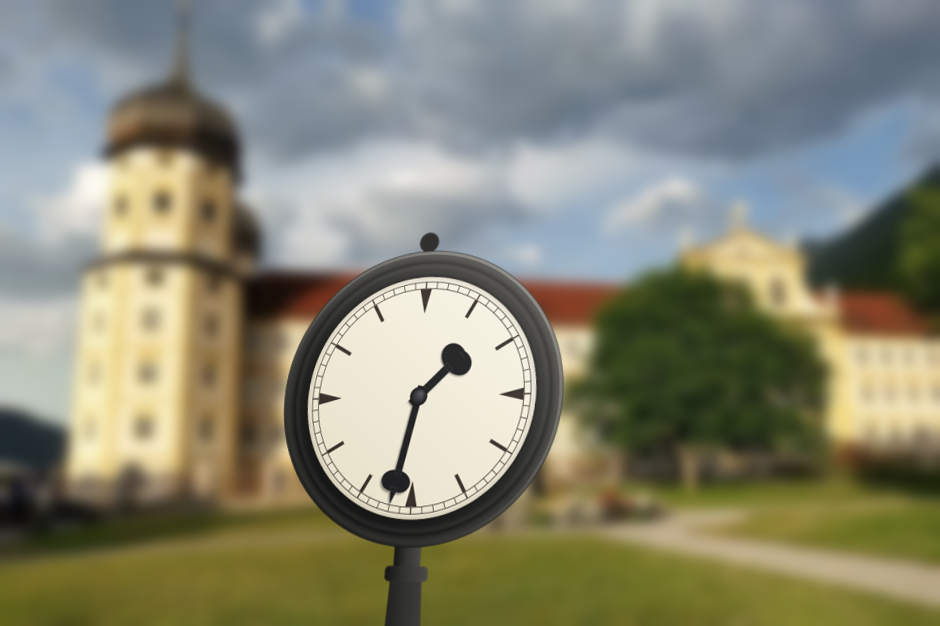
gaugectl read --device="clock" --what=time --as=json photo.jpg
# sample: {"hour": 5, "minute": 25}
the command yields {"hour": 1, "minute": 32}
